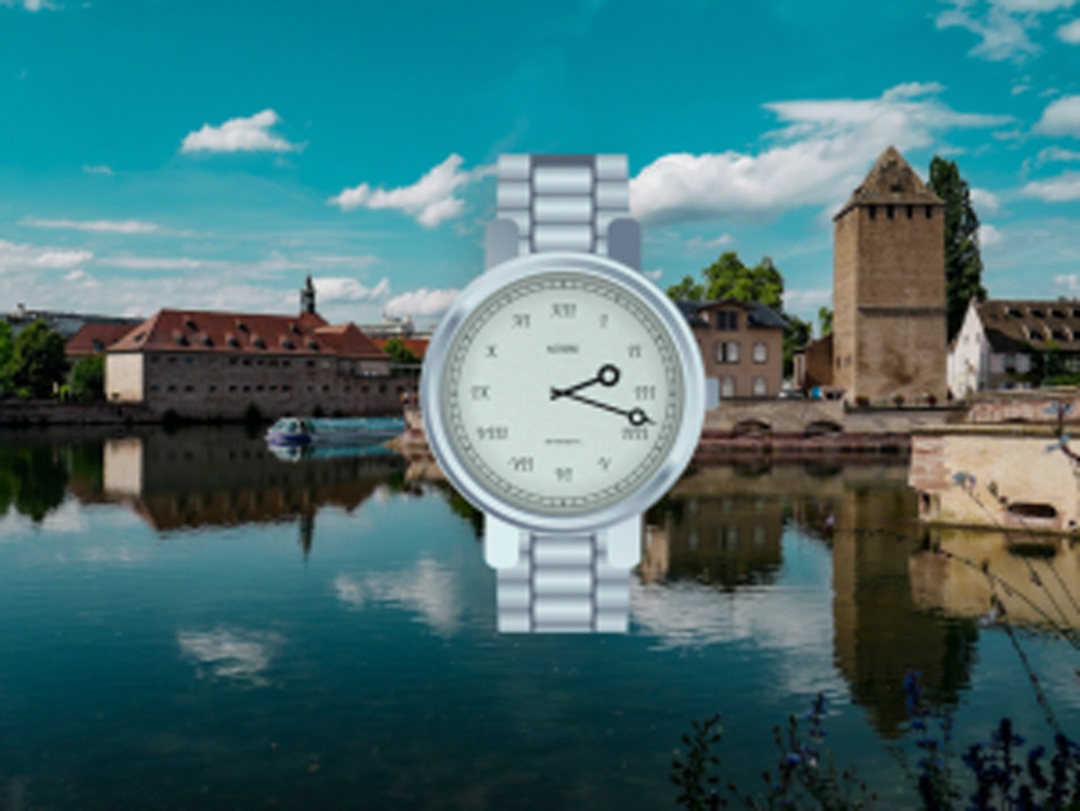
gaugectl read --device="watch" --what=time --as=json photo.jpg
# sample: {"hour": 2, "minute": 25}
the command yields {"hour": 2, "minute": 18}
